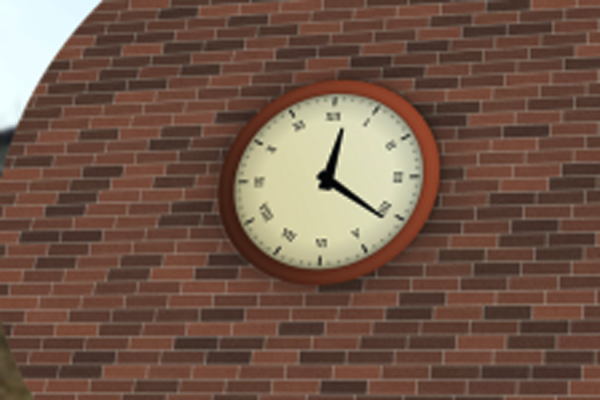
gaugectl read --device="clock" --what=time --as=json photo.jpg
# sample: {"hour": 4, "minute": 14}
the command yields {"hour": 12, "minute": 21}
